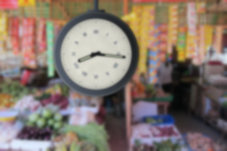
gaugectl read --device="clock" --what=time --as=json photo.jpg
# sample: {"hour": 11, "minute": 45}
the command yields {"hour": 8, "minute": 16}
